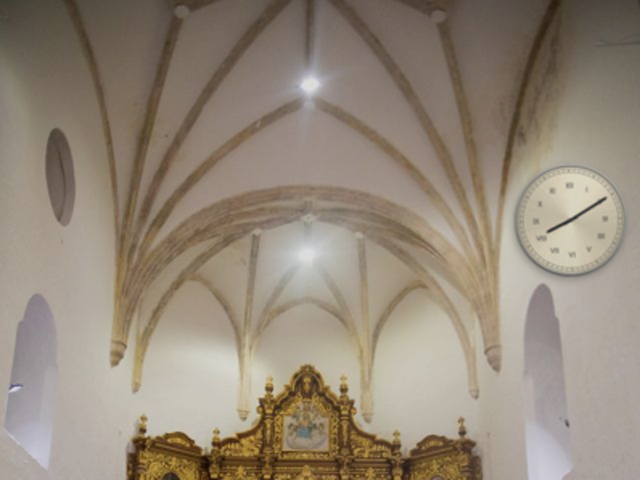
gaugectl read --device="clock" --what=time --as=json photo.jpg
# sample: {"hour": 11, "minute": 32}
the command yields {"hour": 8, "minute": 10}
